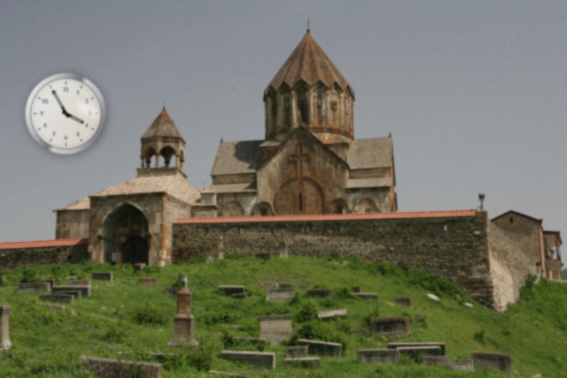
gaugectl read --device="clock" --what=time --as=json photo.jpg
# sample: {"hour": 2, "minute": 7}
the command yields {"hour": 3, "minute": 55}
